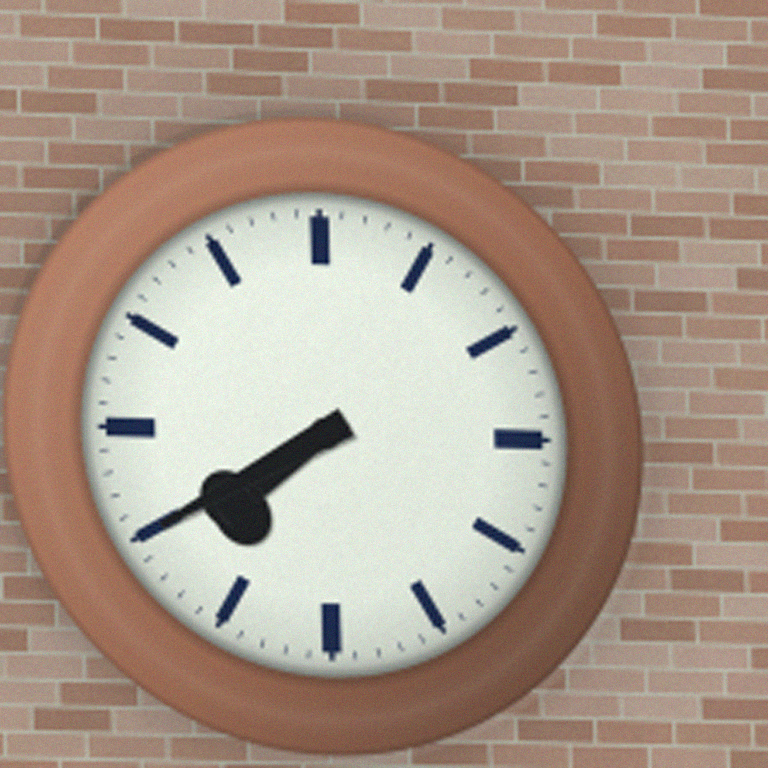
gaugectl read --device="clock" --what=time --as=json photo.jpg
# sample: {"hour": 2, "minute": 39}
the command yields {"hour": 7, "minute": 40}
